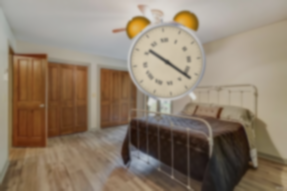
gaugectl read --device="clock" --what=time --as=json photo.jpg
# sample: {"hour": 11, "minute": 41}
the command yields {"hour": 10, "minute": 22}
